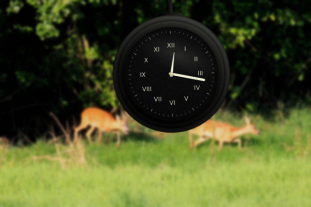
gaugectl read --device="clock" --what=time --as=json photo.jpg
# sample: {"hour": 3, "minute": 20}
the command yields {"hour": 12, "minute": 17}
